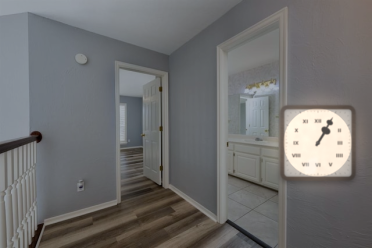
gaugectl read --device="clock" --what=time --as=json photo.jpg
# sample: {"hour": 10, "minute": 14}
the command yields {"hour": 1, "minute": 5}
